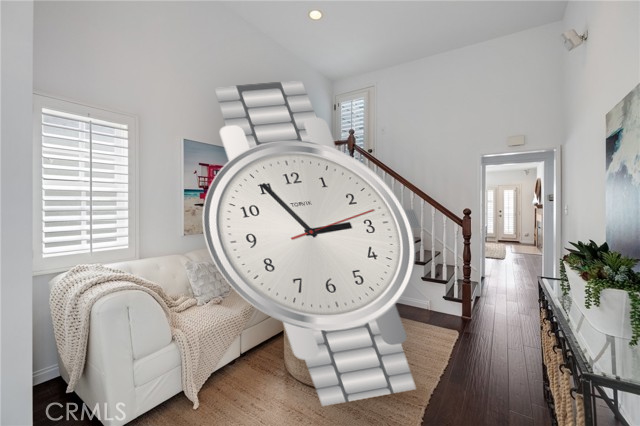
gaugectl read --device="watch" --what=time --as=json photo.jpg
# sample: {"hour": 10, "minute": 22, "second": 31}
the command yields {"hour": 2, "minute": 55, "second": 13}
